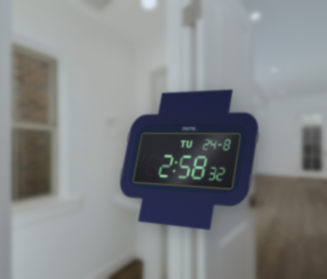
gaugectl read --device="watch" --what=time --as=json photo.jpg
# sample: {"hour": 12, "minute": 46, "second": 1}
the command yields {"hour": 2, "minute": 58, "second": 32}
